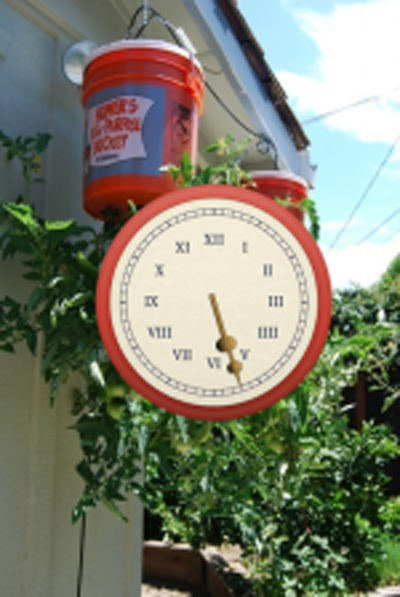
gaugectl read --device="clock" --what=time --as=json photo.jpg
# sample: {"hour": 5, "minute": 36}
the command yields {"hour": 5, "minute": 27}
